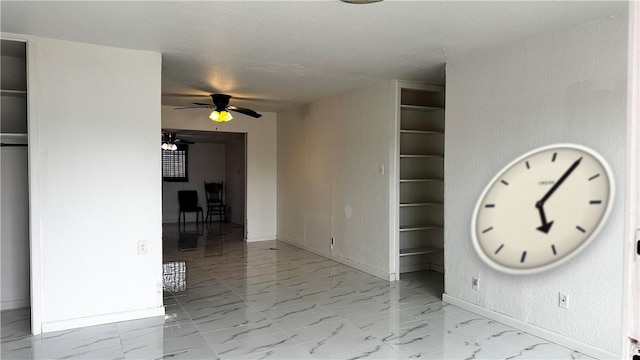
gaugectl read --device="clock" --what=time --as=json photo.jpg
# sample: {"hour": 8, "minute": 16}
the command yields {"hour": 5, "minute": 5}
